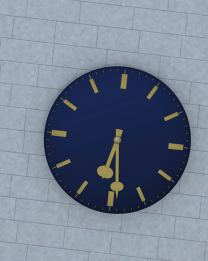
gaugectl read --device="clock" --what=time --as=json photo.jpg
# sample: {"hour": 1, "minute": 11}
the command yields {"hour": 6, "minute": 29}
